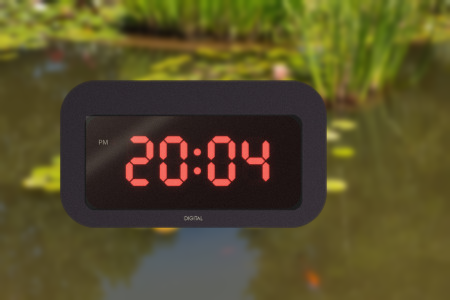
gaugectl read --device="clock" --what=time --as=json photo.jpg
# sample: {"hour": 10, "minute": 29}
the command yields {"hour": 20, "minute": 4}
